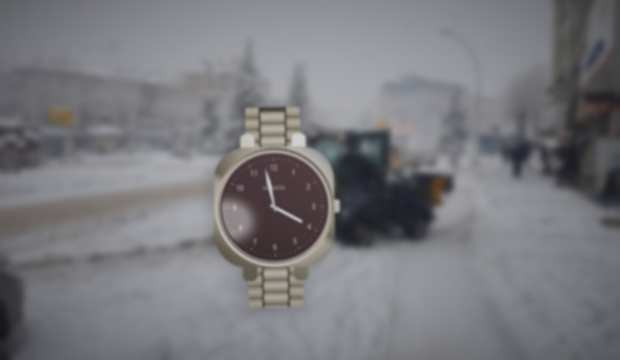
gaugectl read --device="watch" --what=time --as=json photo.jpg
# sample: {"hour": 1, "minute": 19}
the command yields {"hour": 3, "minute": 58}
